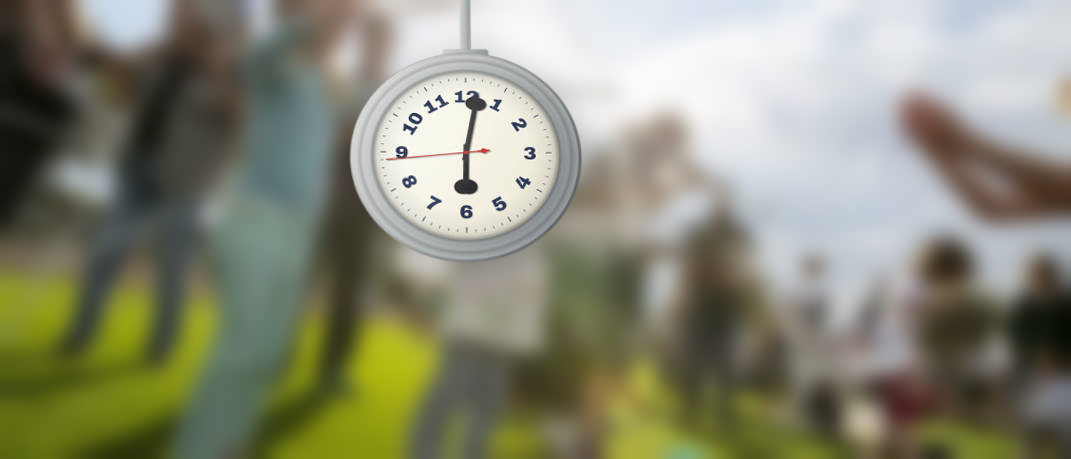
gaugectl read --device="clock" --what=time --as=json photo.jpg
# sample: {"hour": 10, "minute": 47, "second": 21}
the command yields {"hour": 6, "minute": 1, "second": 44}
